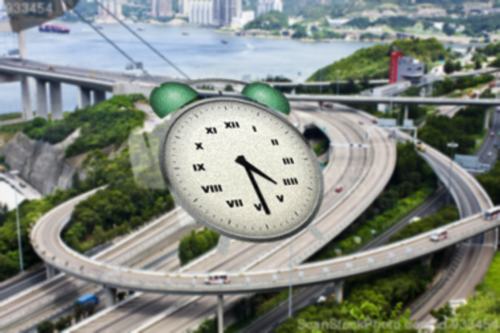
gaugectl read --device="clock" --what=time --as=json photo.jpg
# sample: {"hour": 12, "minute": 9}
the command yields {"hour": 4, "minute": 29}
